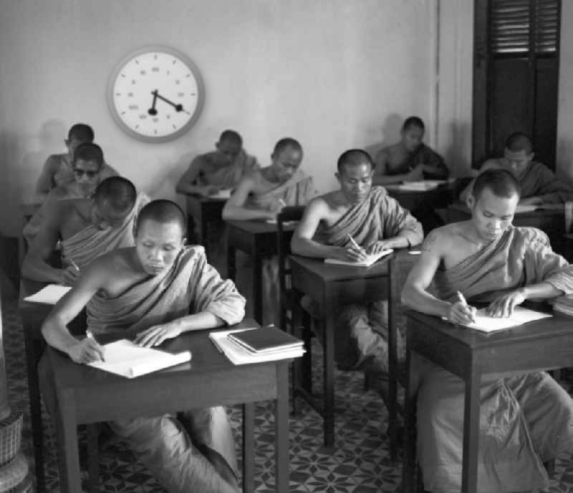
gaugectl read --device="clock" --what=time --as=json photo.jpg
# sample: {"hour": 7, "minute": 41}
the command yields {"hour": 6, "minute": 20}
